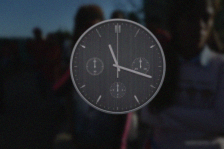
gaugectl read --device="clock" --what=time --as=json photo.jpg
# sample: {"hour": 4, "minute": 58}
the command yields {"hour": 11, "minute": 18}
